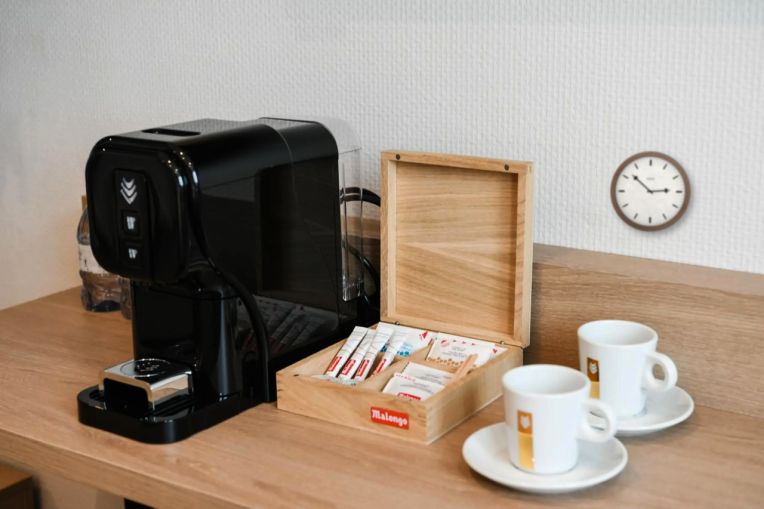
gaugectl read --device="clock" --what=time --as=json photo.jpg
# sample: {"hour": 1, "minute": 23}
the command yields {"hour": 2, "minute": 52}
